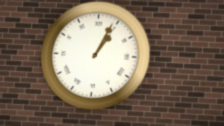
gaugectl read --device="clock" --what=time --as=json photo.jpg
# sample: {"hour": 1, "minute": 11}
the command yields {"hour": 1, "minute": 4}
